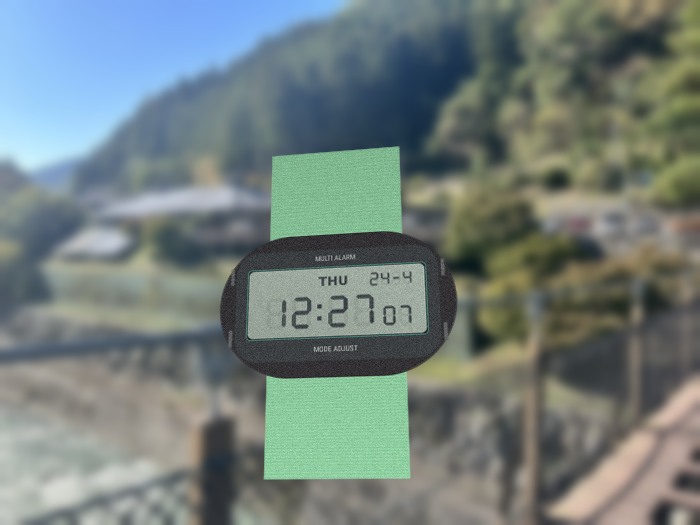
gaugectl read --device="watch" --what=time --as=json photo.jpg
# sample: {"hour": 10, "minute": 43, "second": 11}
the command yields {"hour": 12, "minute": 27, "second": 7}
